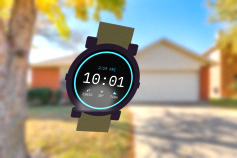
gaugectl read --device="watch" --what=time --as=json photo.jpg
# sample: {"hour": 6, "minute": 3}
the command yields {"hour": 10, "minute": 1}
